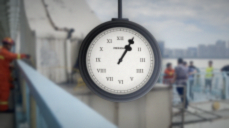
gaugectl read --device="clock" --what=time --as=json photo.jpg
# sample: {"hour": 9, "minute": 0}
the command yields {"hour": 1, "minute": 5}
